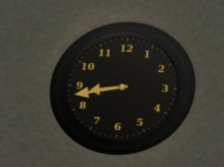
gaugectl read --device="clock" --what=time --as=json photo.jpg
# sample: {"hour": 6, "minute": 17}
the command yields {"hour": 8, "minute": 43}
